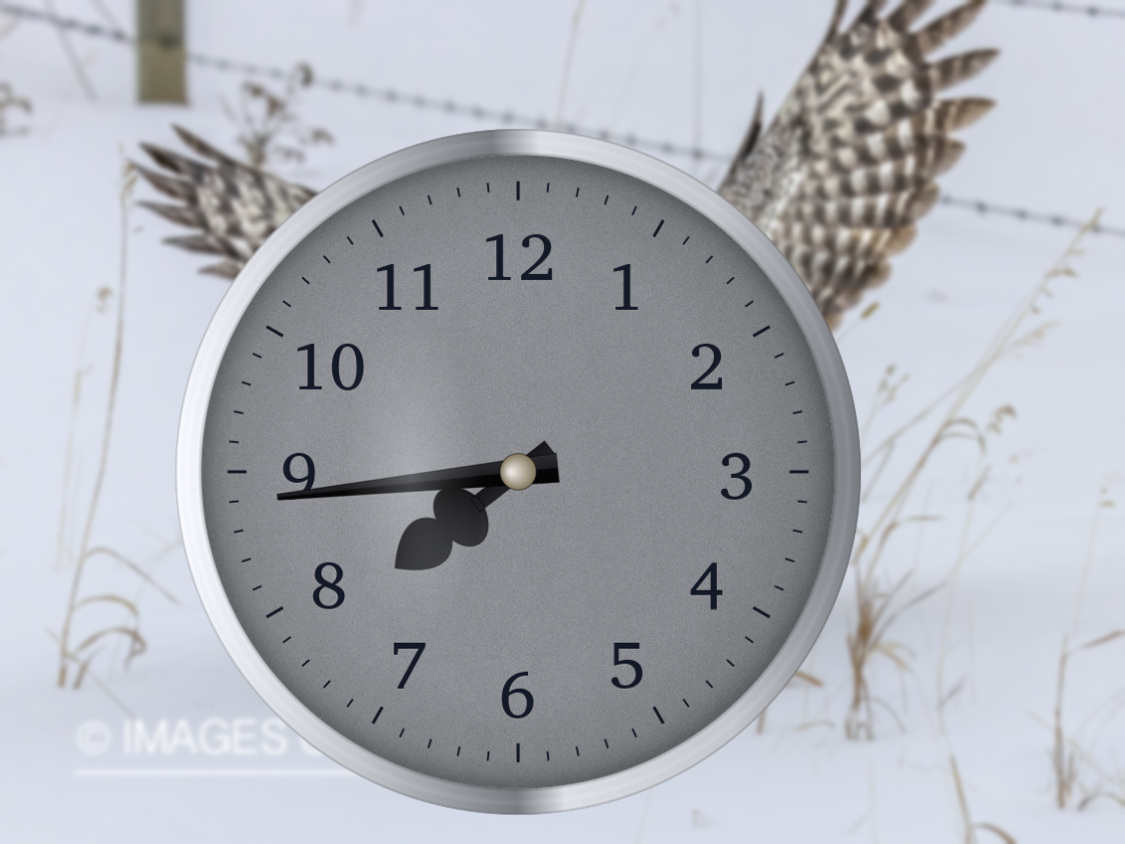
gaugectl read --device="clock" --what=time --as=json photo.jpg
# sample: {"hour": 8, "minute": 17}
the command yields {"hour": 7, "minute": 44}
